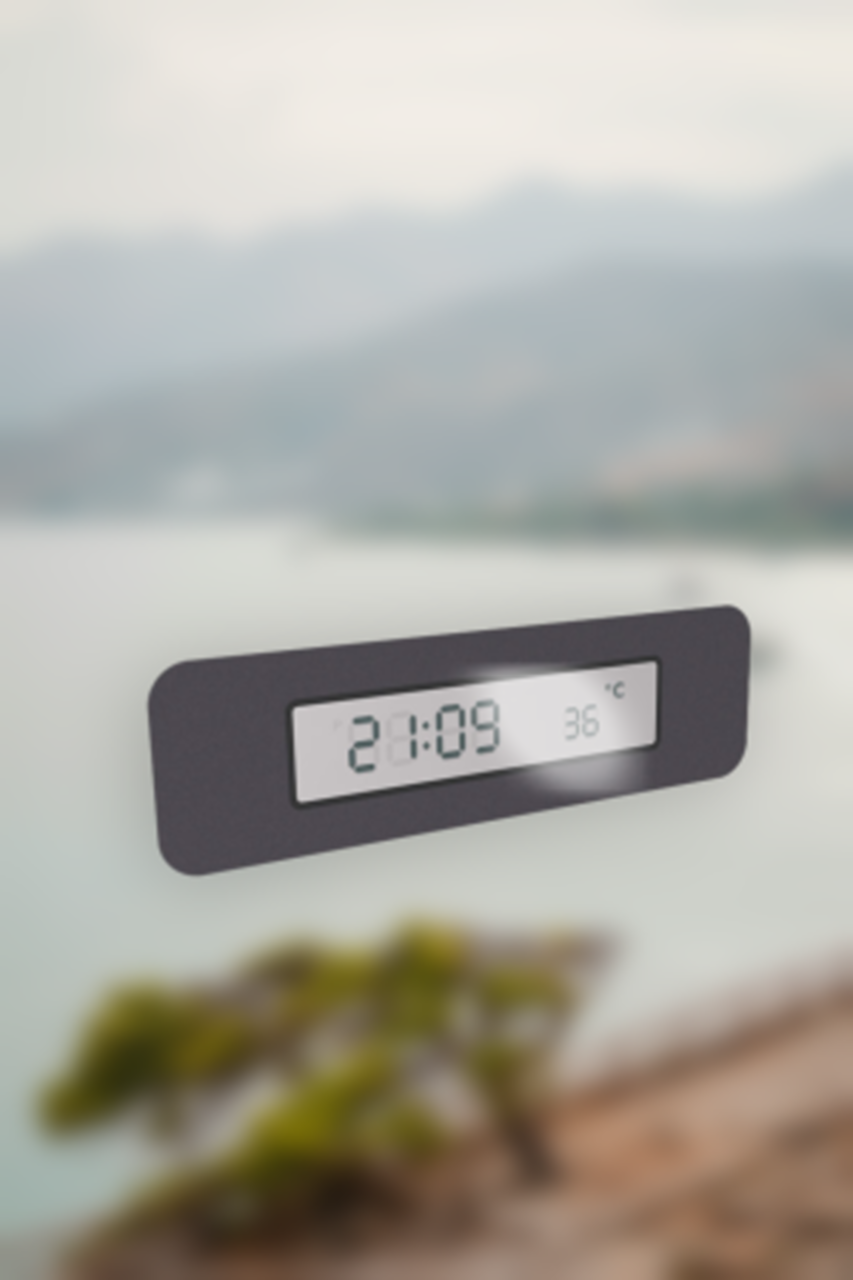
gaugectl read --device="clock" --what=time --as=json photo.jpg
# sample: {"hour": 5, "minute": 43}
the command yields {"hour": 21, "minute": 9}
